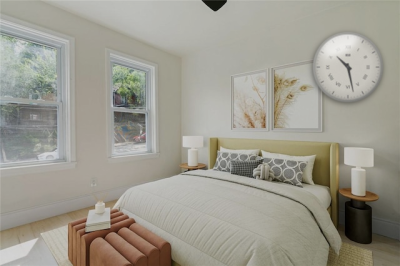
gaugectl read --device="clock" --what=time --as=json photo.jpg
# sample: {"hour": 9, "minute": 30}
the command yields {"hour": 10, "minute": 28}
